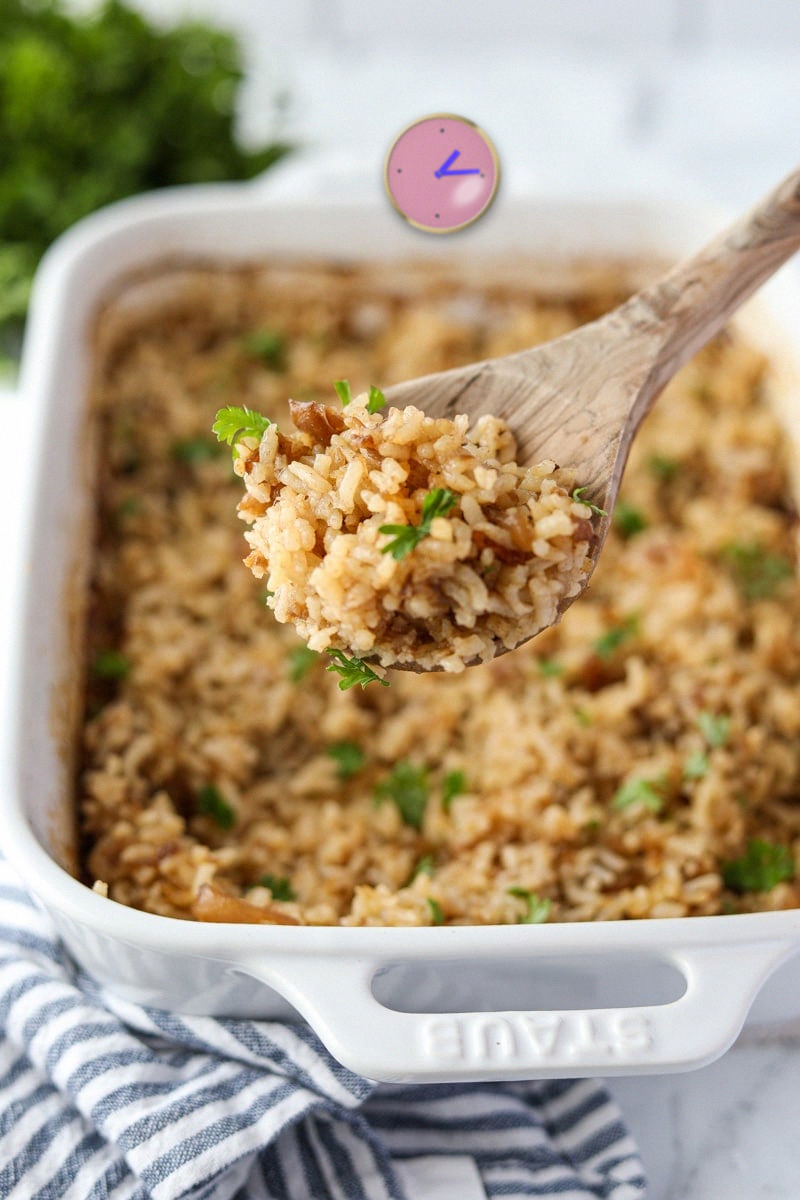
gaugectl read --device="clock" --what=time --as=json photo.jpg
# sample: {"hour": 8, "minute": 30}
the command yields {"hour": 1, "minute": 14}
